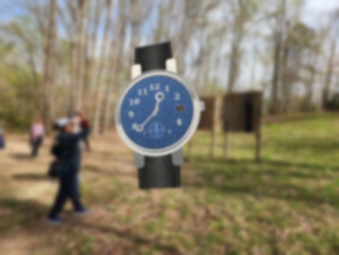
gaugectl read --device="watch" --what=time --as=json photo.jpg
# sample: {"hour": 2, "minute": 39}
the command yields {"hour": 12, "minute": 38}
